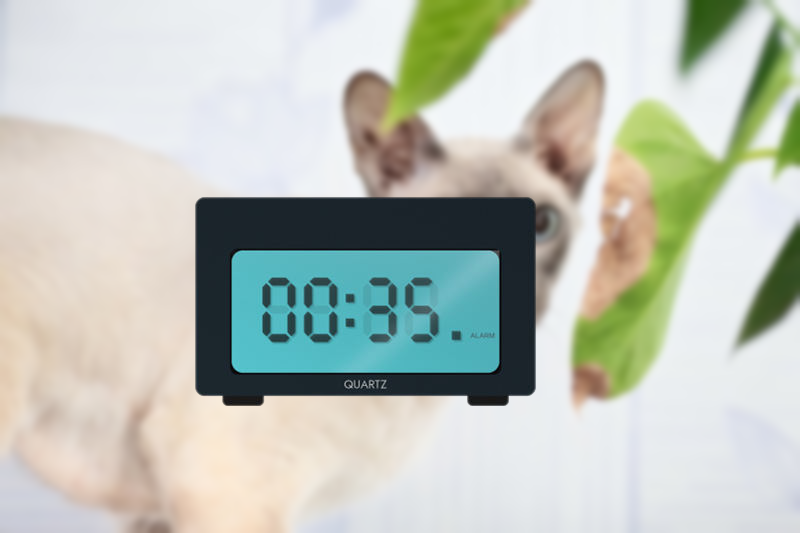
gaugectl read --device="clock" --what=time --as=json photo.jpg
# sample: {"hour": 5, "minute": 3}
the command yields {"hour": 0, "minute": 35}
